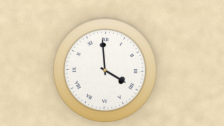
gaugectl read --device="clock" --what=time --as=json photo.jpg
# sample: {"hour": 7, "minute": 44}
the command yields {"hour": 3, "minute": 59}
